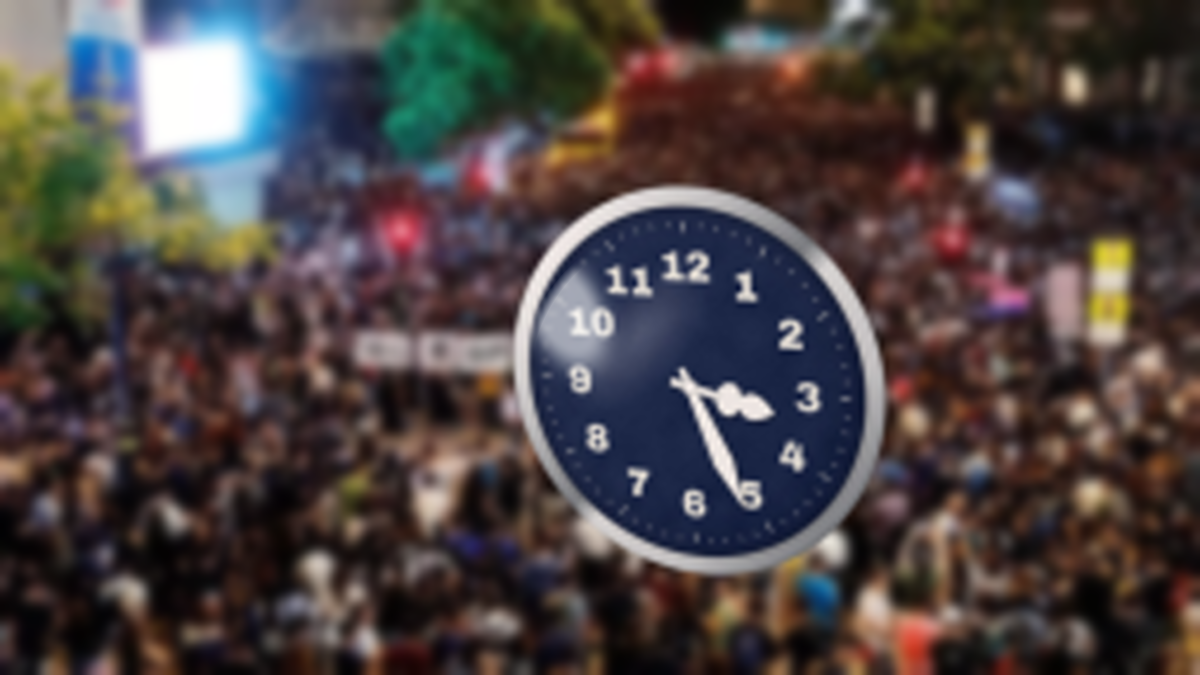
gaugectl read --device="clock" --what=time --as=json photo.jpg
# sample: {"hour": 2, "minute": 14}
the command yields {"hour": 3, "minute": 26}
